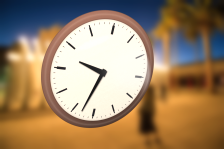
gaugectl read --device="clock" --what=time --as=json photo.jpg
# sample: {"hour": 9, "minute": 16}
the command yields {"hour": 9, "minute": 33}
